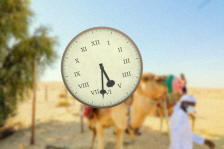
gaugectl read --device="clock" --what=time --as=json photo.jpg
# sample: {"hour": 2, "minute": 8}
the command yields {"hour": 5, "minute": 32}
